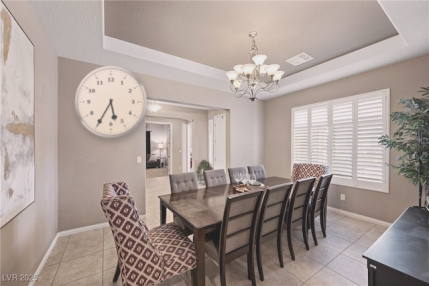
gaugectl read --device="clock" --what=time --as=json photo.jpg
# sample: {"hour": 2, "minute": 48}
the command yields {"hour": 5, "minute": 35}
